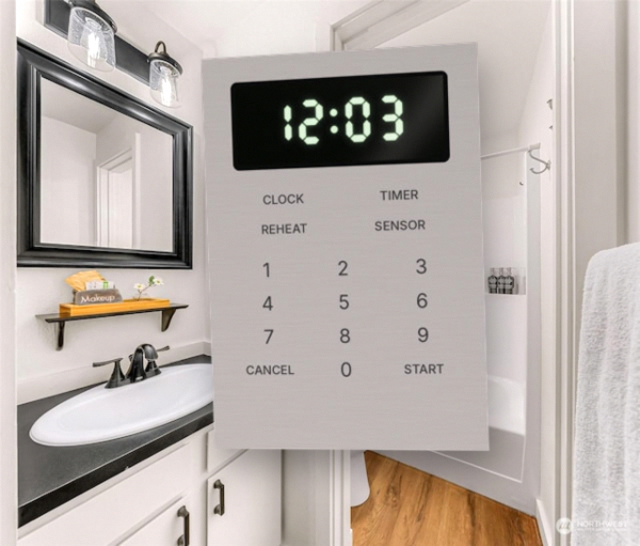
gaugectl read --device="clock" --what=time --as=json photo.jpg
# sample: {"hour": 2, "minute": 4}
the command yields {"hour": 12, "minute": 3}
